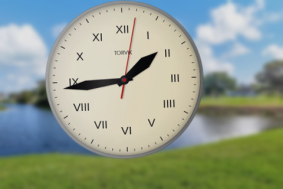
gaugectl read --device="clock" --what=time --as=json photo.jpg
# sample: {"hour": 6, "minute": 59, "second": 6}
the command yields {"hour": 1, "minute": 44, "second": 2}
